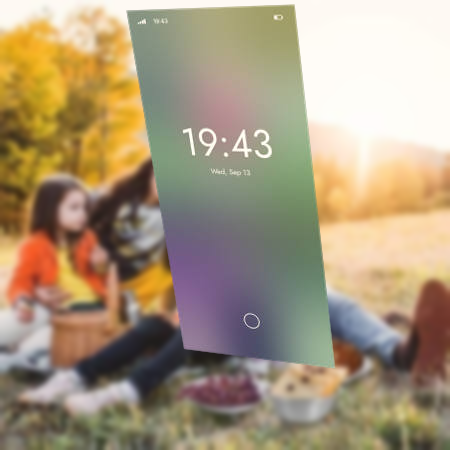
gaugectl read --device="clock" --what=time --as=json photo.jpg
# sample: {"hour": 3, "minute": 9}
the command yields {"hour": 19, "minute": 43}
